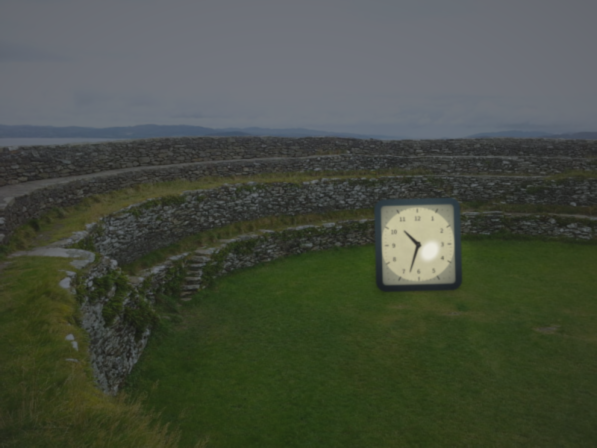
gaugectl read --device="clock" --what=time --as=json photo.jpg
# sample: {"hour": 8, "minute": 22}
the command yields {"hour": 10, "minute": 33}
